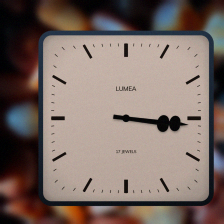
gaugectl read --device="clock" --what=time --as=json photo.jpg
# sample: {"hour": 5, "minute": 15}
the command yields {"hour": 3, "minute": 16}
